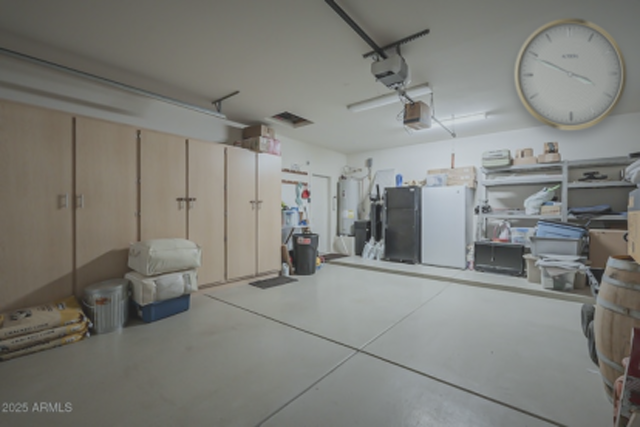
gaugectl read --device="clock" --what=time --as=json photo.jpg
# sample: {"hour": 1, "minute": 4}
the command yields {"hour": 3, "minute": 49}
